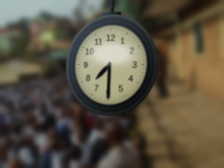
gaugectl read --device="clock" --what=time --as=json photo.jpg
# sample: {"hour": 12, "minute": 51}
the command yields {"hour": 7, "minute": 30}
